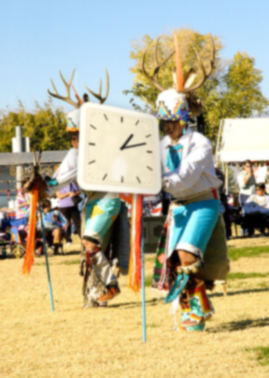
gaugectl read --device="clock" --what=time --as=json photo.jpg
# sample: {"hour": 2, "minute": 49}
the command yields {"hour": 1, "minute": 12}
